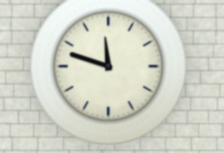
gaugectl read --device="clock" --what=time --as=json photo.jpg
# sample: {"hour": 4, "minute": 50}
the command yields {"hour": 11, "minute": 48}
